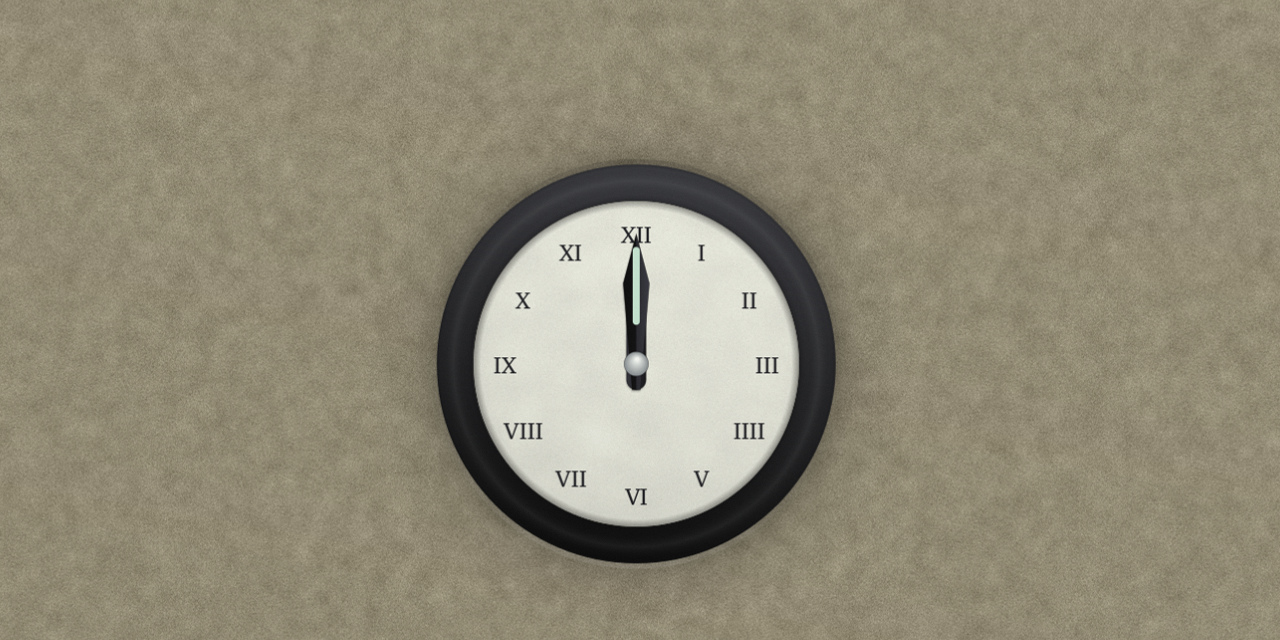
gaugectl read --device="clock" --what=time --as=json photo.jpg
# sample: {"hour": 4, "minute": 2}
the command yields {"hour": 12, "minute": 0}
